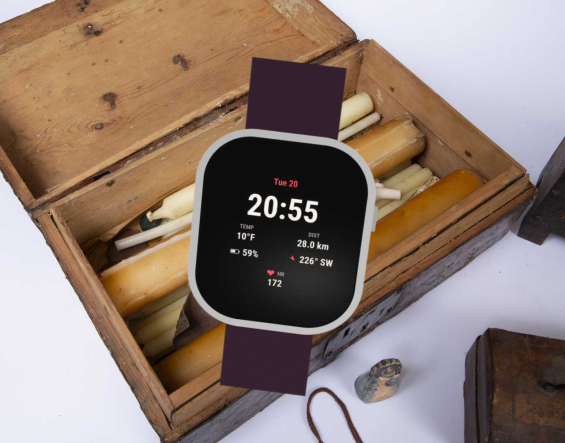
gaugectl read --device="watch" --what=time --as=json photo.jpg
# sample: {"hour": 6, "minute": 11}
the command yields {"hour": 20, "minute": 55}
